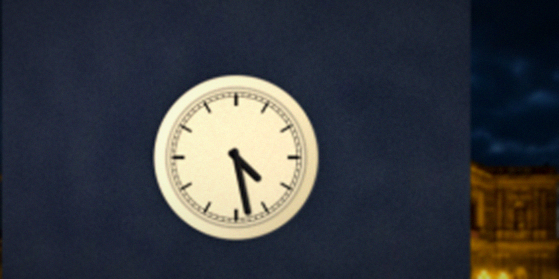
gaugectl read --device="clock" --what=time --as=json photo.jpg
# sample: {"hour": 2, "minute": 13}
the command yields {"hour": 4, "minute": 28}
